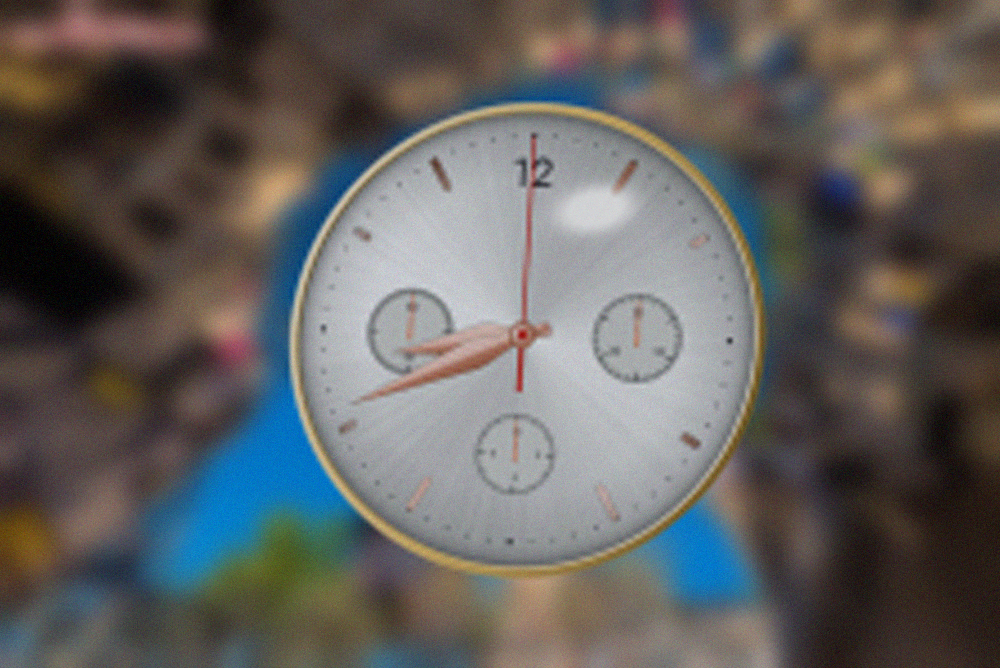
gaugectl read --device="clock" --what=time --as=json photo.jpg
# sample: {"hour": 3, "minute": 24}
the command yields {"hour": 8, "minute": 41}
